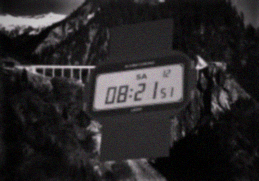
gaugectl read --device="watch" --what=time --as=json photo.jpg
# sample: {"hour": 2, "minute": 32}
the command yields {"hour": 8, "minute": 21}
